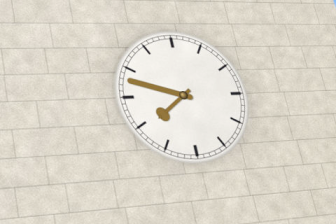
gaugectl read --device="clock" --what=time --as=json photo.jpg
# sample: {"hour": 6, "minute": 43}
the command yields {"hour": 7, "minute": 48}
